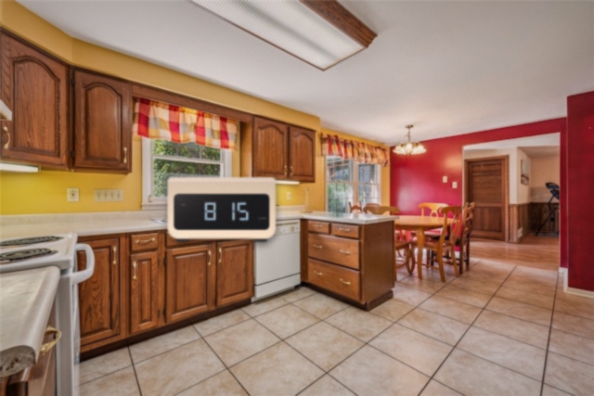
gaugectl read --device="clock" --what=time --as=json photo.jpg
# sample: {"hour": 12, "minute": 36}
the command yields {"hour": 8, "minute": 15}
